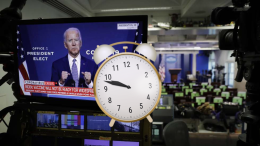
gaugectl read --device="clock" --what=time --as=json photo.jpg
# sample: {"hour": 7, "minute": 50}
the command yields {"hour": 9, "minute": 48}
